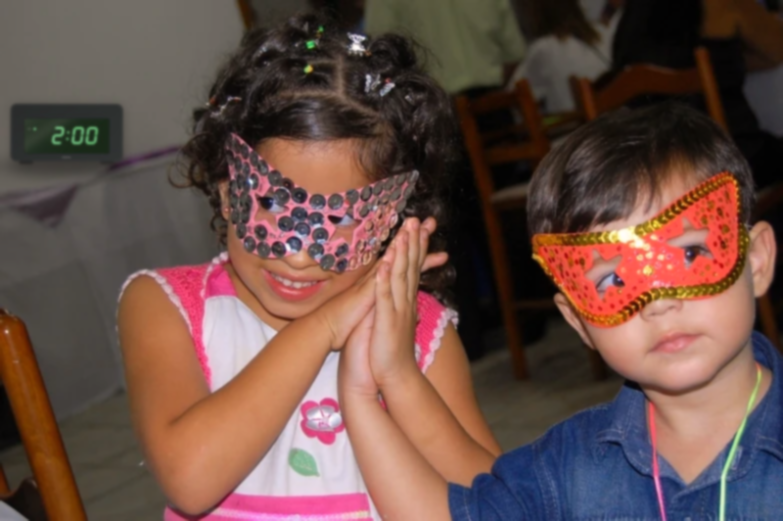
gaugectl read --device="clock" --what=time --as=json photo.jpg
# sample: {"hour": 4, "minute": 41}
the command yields {"hour": 2, "minute": 0}
